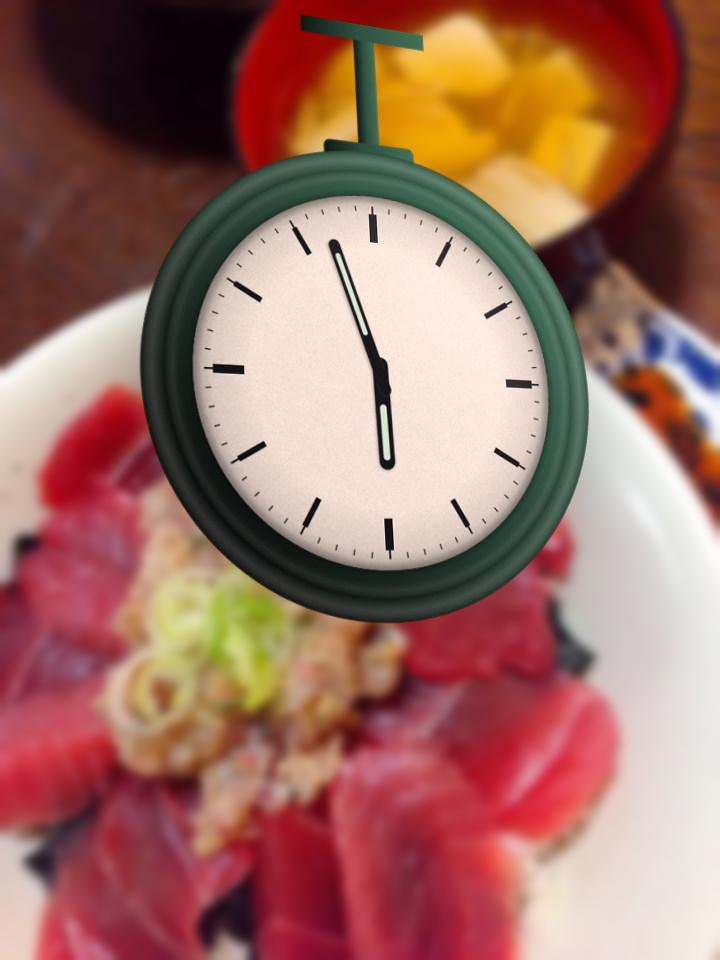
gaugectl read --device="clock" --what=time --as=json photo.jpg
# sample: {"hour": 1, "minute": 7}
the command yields {"hour": 5, "minute": 57}
